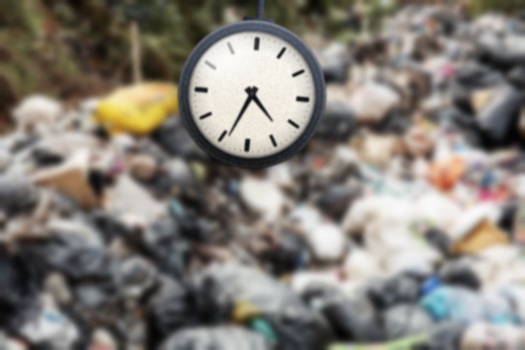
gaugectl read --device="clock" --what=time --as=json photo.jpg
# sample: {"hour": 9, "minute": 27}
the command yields {"hour": 4, "minute": 34}
